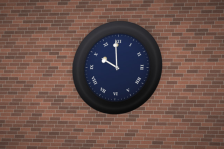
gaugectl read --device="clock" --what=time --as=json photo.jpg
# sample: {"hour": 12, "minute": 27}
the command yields {"hour": 9, "minute": 59}
